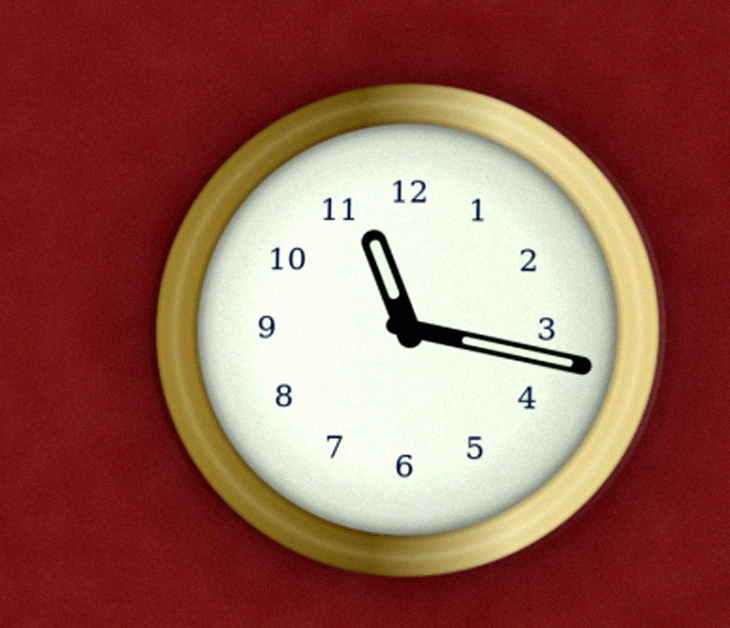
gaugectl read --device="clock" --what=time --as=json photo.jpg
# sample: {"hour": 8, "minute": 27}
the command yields {"hour": 11, "minute": 17}
